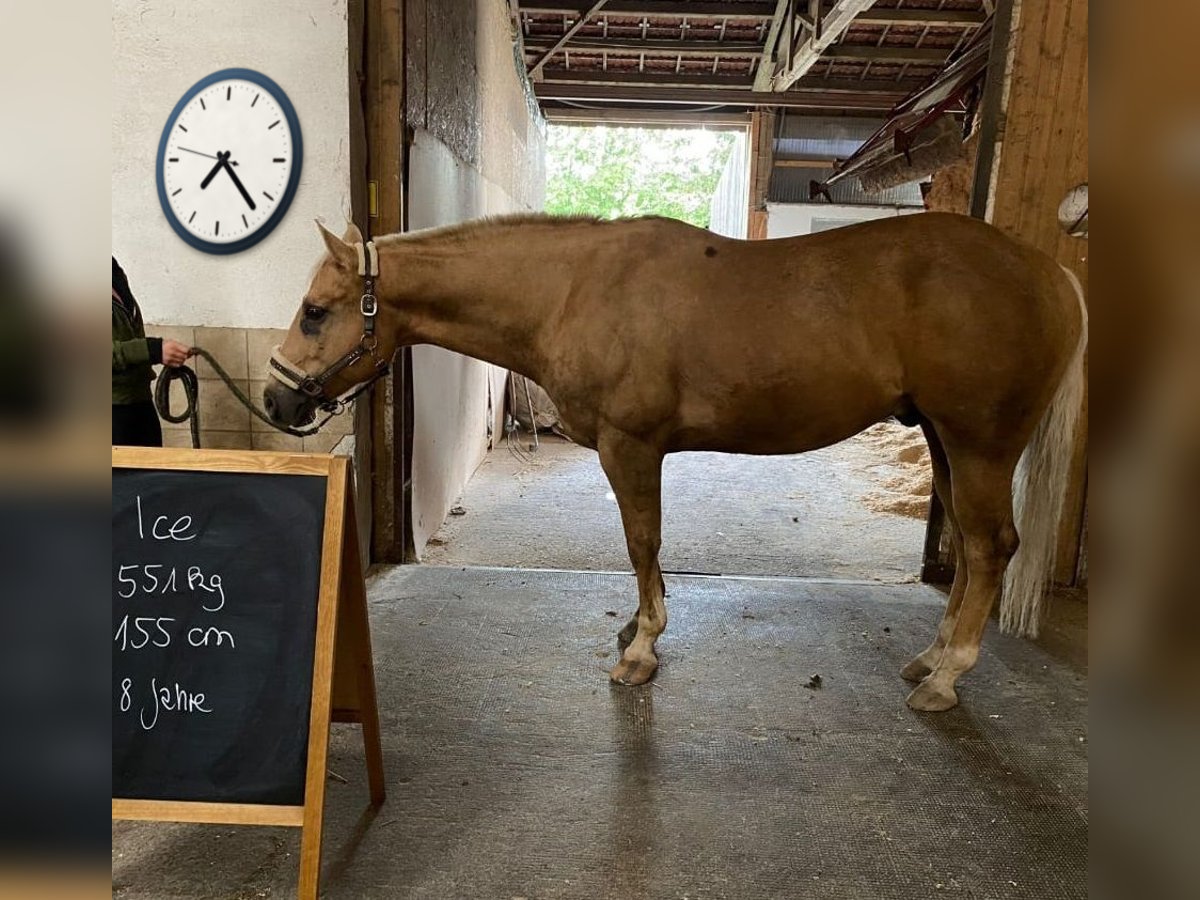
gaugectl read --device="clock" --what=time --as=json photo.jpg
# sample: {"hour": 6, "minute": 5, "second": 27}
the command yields {"hour": 7, "minute": 22, "second": 47}
